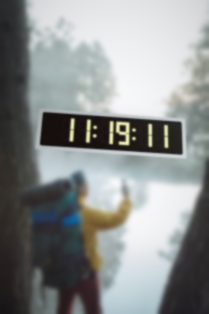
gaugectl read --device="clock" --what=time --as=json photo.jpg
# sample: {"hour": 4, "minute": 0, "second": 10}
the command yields {"hour": 11, "minute": 19, "second": 11}
